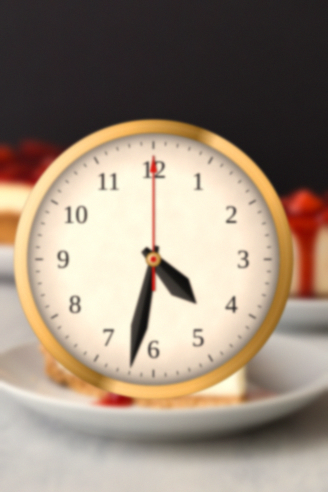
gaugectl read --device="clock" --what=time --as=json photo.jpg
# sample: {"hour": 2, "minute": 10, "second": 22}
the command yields {"hour": 4, "minute": 32, "second": 0}
